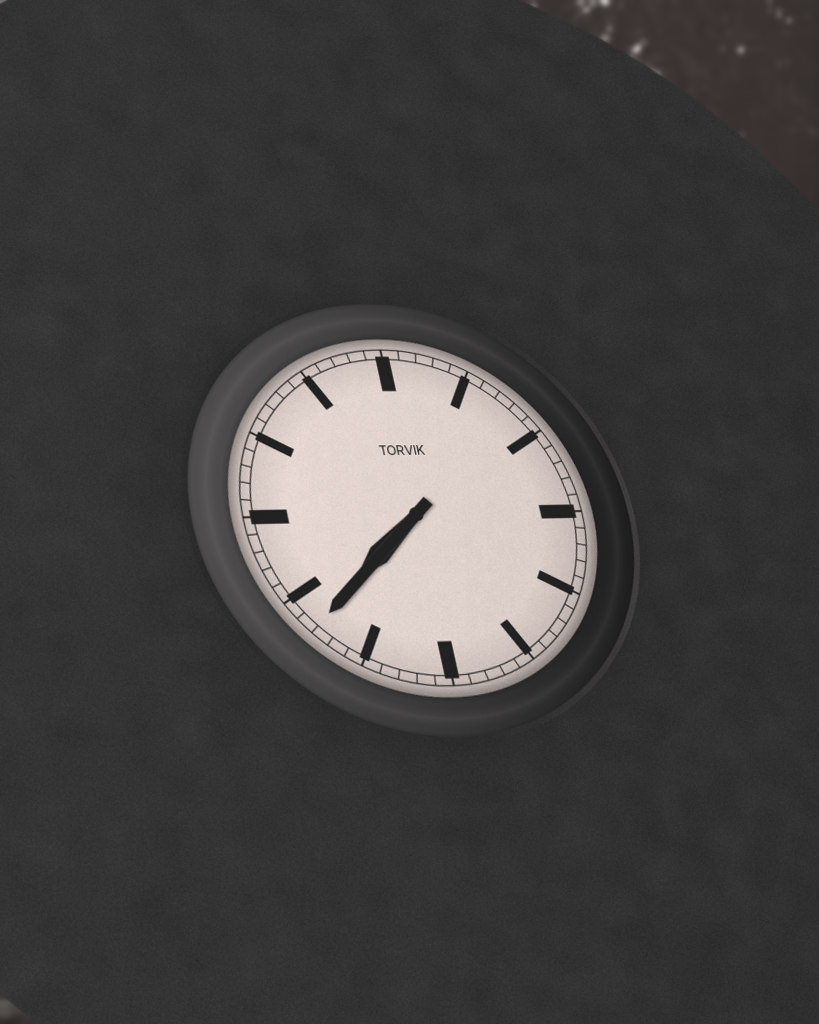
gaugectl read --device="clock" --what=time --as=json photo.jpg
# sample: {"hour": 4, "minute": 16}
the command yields {"hour": 7, "minute": 38}
